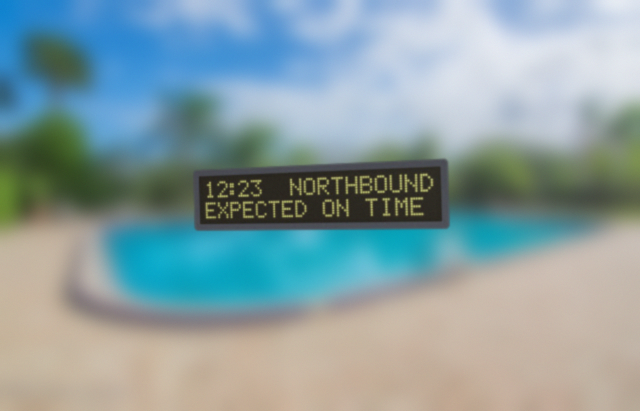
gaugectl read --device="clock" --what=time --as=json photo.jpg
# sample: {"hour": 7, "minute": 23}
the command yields {"hour": 12, "minute": 23}
